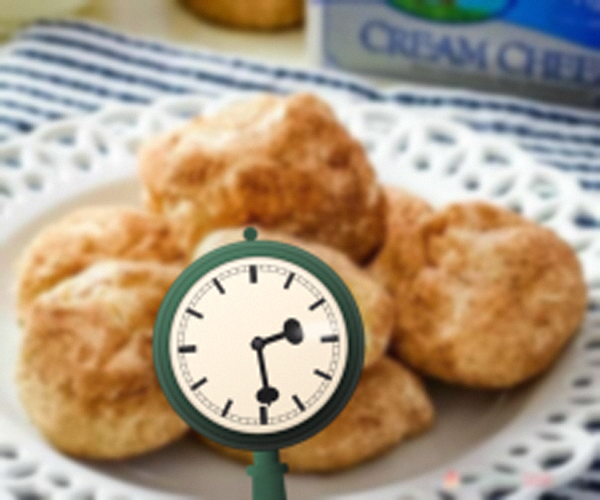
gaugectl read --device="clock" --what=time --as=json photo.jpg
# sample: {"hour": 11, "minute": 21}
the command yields {"hour": 2, "minute": 29}
